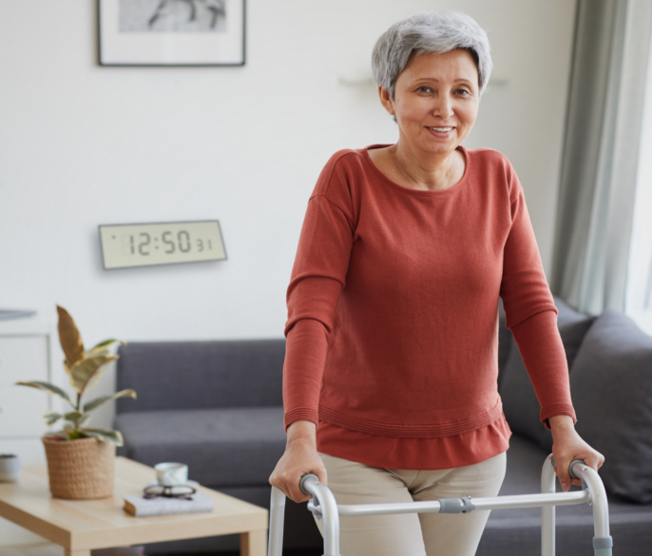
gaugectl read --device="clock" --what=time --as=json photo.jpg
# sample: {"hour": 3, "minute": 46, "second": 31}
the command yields {"hour": 12, "minute": 50, "second": 31}
